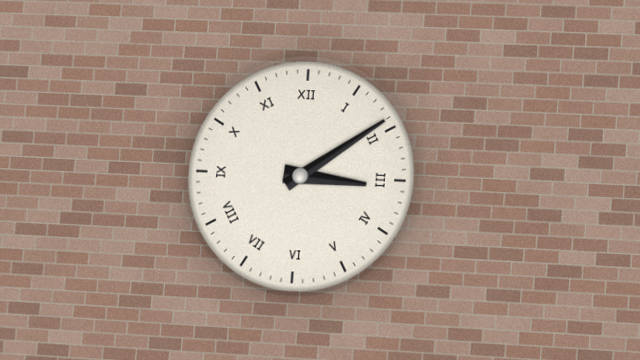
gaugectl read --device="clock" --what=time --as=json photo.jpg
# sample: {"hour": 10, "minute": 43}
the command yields {"hour": 3, "minute": 9}
